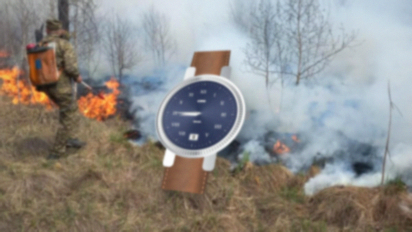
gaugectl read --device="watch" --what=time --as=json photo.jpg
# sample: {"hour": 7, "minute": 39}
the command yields {"hour": 8, "minute": 45}
